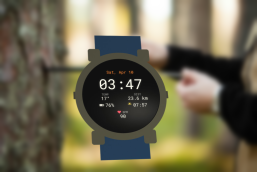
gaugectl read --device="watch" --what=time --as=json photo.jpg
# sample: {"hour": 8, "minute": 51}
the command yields {"hour": 3, "minute": 47}
